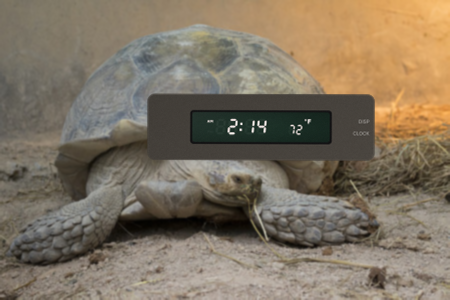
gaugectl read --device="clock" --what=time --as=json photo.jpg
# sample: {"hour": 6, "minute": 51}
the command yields {"hour": 2, "minute": 14}
